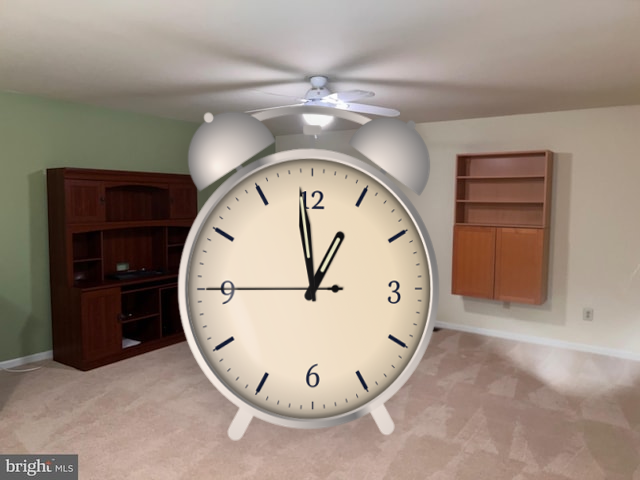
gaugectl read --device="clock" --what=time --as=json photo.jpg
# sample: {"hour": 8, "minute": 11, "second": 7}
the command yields {"hour": 12, "minute": 58, "second": 45}
